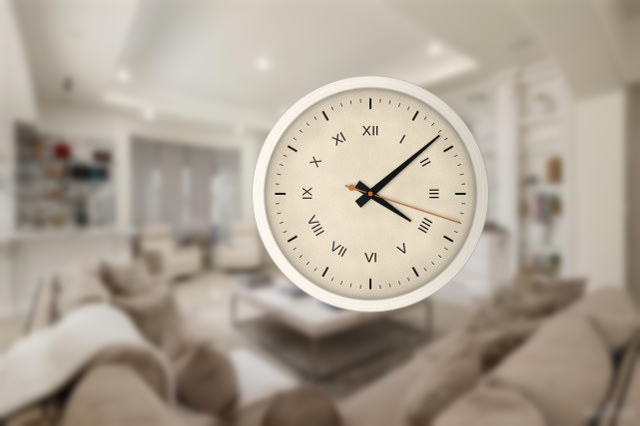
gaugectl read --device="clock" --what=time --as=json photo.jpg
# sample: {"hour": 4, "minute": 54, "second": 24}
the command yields {"hour": 4, "minute": 8, "second": 18}
